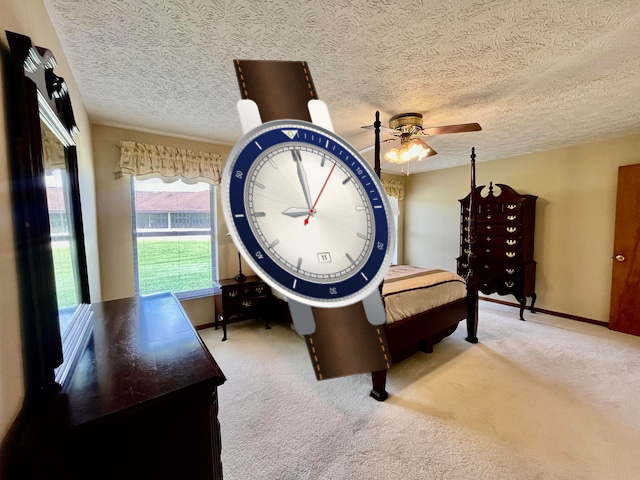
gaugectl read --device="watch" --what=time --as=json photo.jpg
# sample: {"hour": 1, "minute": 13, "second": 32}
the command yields {"hour": 9, "minute": 0, "second": 7}
